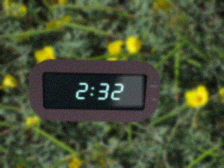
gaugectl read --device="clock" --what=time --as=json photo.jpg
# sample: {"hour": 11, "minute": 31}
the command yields {"hour": 2, "minute": 32}
